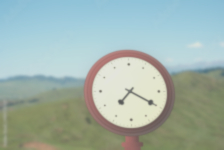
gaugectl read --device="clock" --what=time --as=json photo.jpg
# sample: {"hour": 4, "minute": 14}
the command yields {"hour": 7, "minute": 20}
